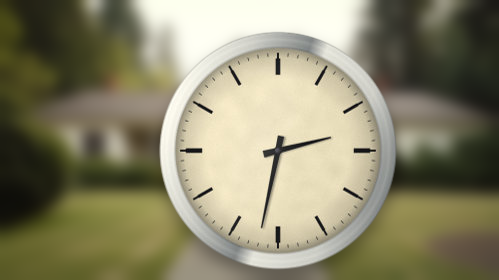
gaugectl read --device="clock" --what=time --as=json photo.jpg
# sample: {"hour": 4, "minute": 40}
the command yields {"hour": 2, "minute": 32}
